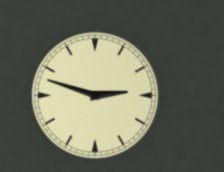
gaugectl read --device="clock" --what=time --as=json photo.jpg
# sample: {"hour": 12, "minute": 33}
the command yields {"hour": 2, "minute": 48}
